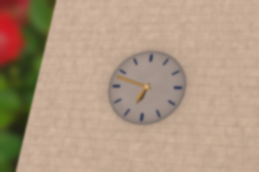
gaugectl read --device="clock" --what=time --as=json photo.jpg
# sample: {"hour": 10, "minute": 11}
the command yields {"hour": 6, "minute": 48}
